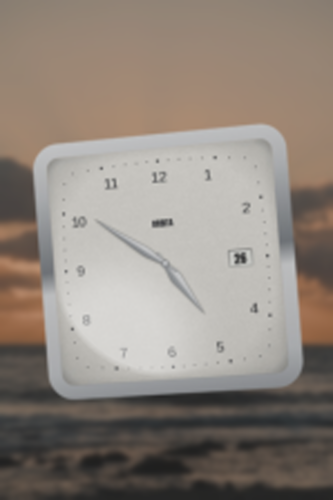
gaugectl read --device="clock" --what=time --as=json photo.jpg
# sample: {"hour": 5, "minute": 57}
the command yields {"hour": 4, "minute": 51}
